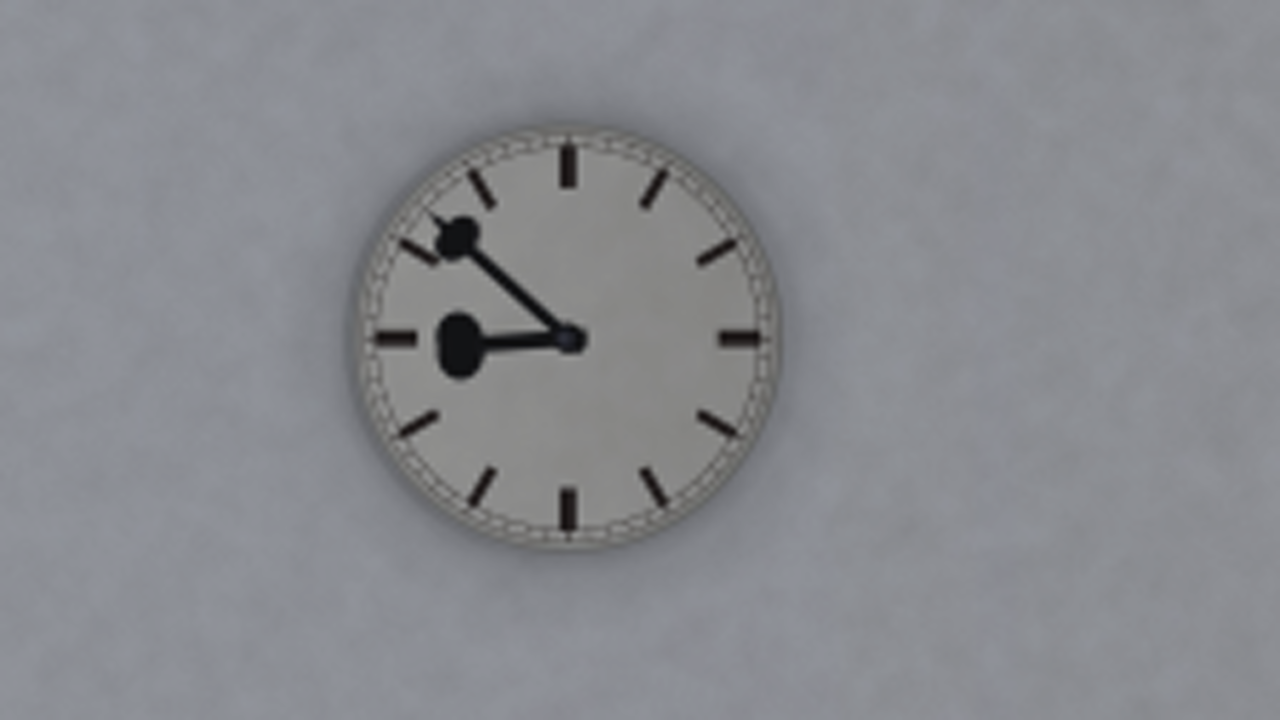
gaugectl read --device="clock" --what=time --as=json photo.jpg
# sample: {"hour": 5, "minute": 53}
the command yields {"hour": 8, "minute": 52}
